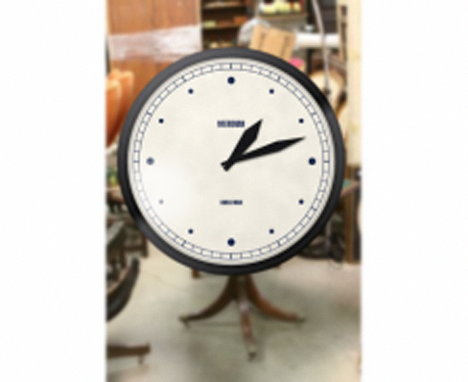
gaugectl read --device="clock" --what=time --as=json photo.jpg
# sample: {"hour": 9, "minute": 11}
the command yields {"hour": 1, "minute": 12}
